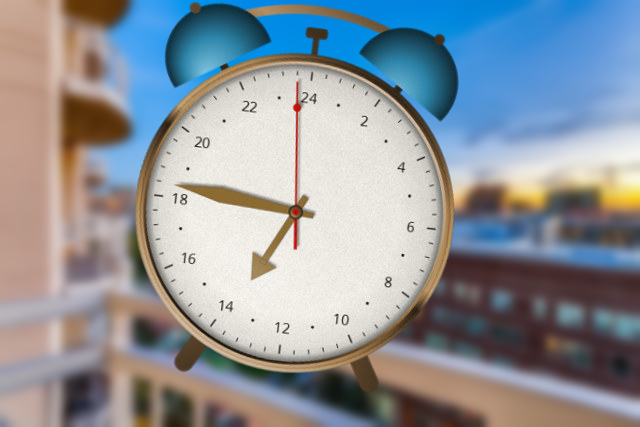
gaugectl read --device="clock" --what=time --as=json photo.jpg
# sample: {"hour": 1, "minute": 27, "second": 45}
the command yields {"hour": 13, "minute": 45, "second": 59}
